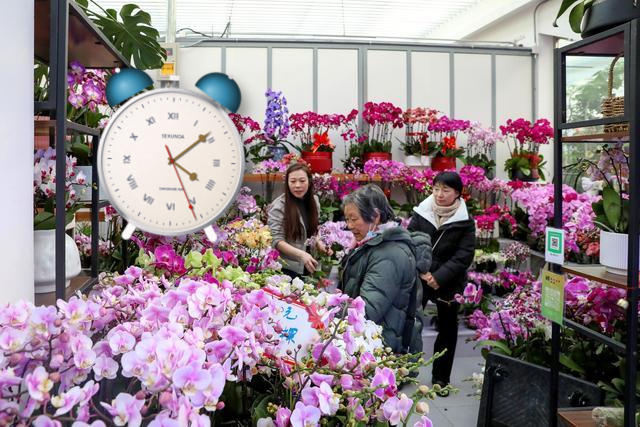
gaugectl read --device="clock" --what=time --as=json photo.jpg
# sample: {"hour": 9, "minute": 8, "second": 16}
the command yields {"hour": 4, "minute": 8, "second": 26}
